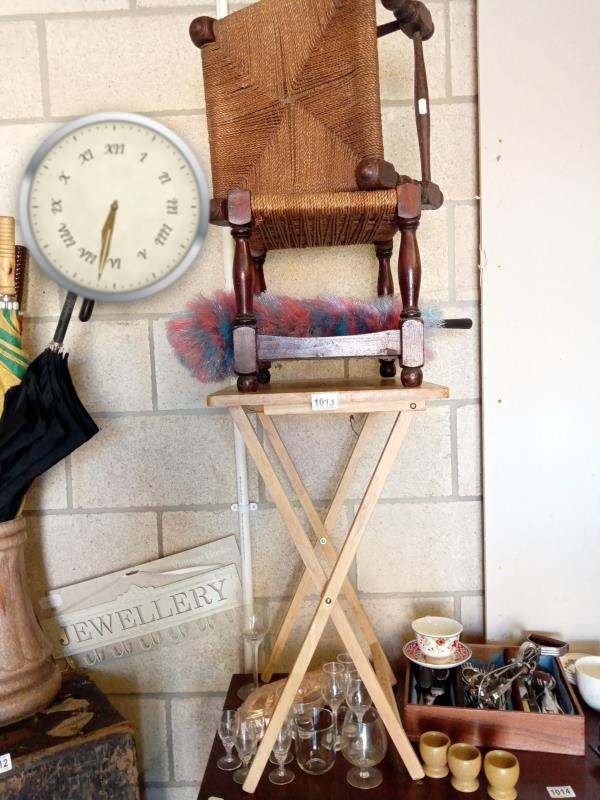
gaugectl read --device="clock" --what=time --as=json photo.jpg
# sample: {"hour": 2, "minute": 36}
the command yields {"hour": 6, "minute": 32}
